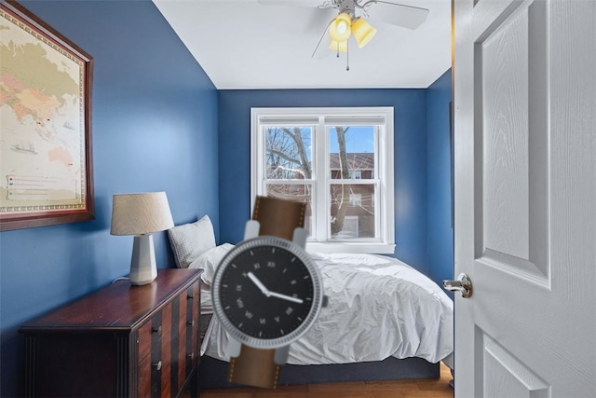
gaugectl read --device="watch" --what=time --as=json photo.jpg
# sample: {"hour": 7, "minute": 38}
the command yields {"hour": 10, "minute": 16}
